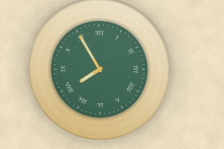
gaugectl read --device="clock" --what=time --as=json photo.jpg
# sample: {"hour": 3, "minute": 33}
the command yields {"hour": 7, "minute": 55}
